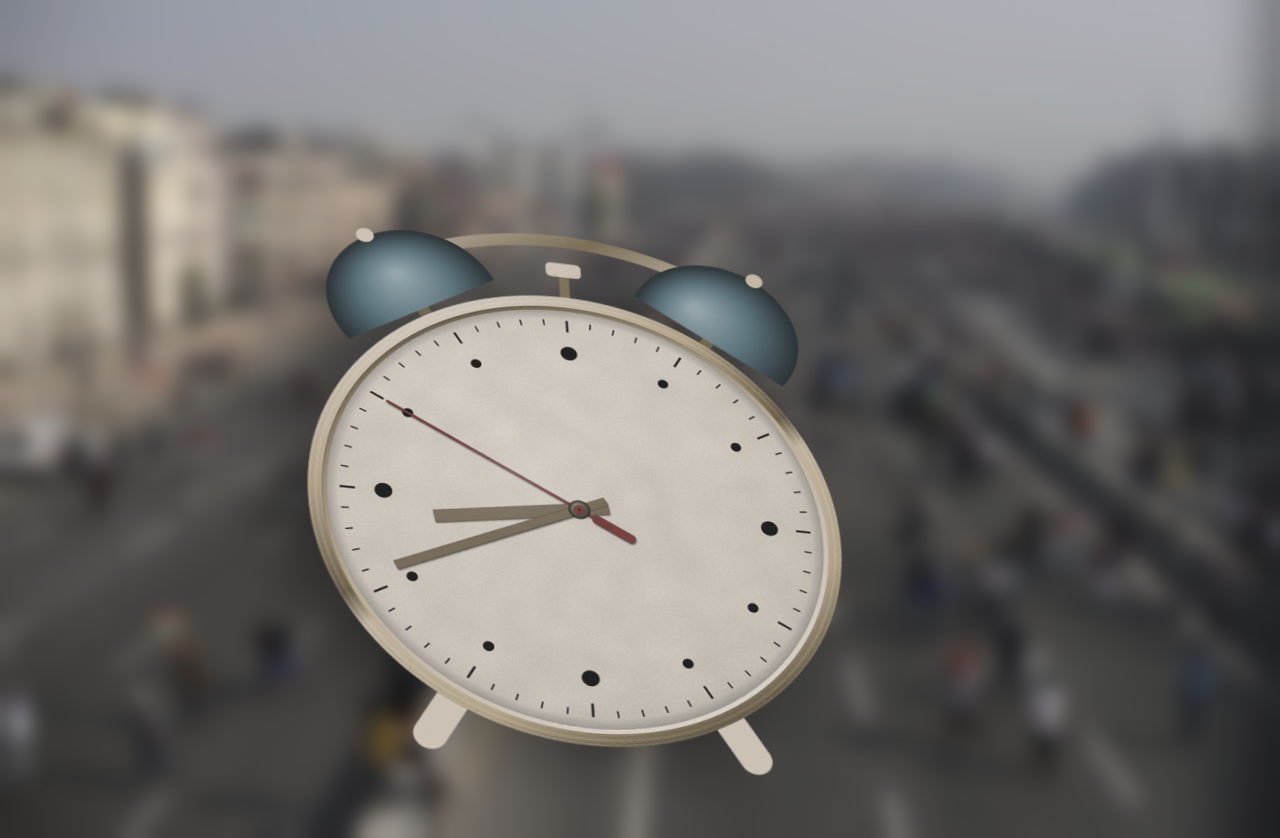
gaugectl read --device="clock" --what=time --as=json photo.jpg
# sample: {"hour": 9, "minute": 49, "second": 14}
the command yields {"hour": 8, "minute": 40, "second": 50}
